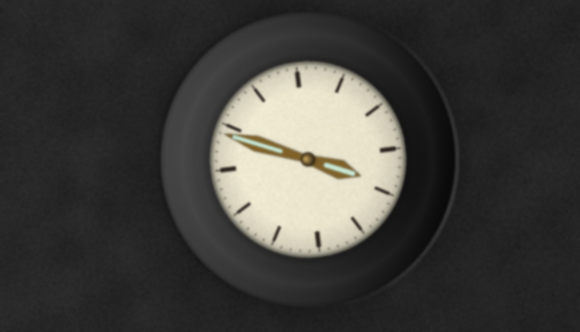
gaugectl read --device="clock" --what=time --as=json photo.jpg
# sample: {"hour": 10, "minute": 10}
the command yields {"hour": 3, "minute": 49}
